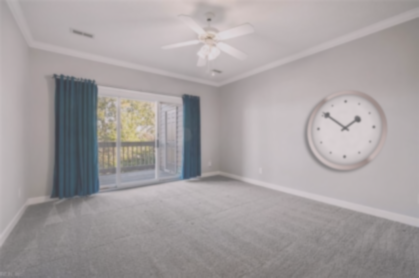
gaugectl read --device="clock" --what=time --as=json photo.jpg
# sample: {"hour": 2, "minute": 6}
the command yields {"hour": 1, "minute": 51}
